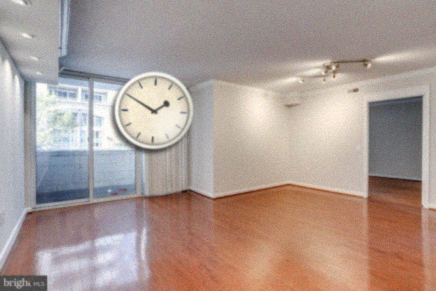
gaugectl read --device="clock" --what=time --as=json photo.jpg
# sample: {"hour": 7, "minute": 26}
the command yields {"hour": 1, "minute": 50}
